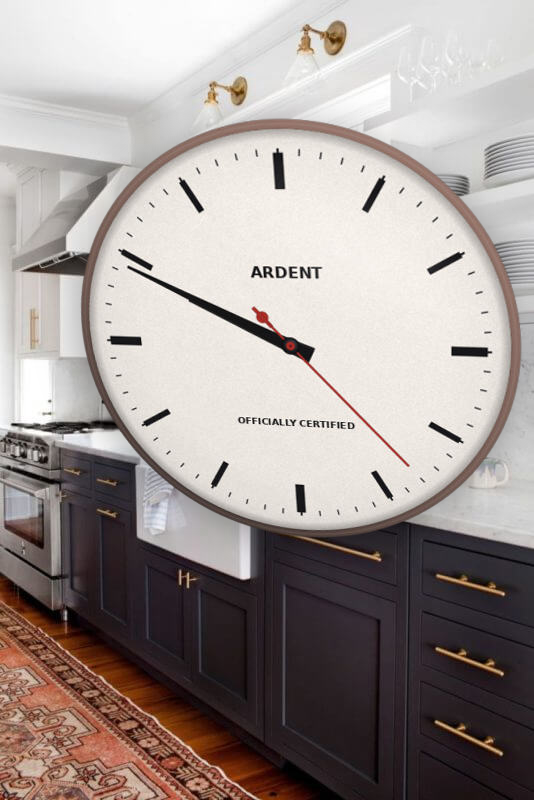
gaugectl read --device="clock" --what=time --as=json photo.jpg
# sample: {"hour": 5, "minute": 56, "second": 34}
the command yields {"hour": 9, "minute": 49, "second": 23}
